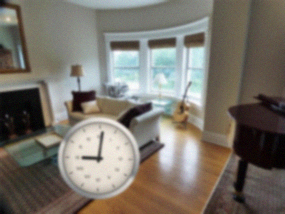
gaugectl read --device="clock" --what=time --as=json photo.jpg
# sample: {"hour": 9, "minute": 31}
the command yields {"hour": 9, "minute": 1}
